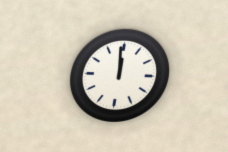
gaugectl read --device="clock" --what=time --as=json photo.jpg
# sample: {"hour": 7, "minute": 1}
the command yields {"hour": 11, "minute": 59}
